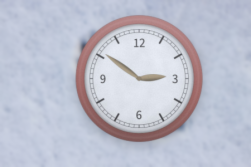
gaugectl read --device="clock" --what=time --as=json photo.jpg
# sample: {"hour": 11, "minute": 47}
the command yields {"hour": 2, "minute": 51}
